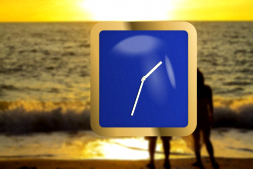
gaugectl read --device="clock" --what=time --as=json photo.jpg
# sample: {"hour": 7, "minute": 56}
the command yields {"hour": 1, "minute": 33}
